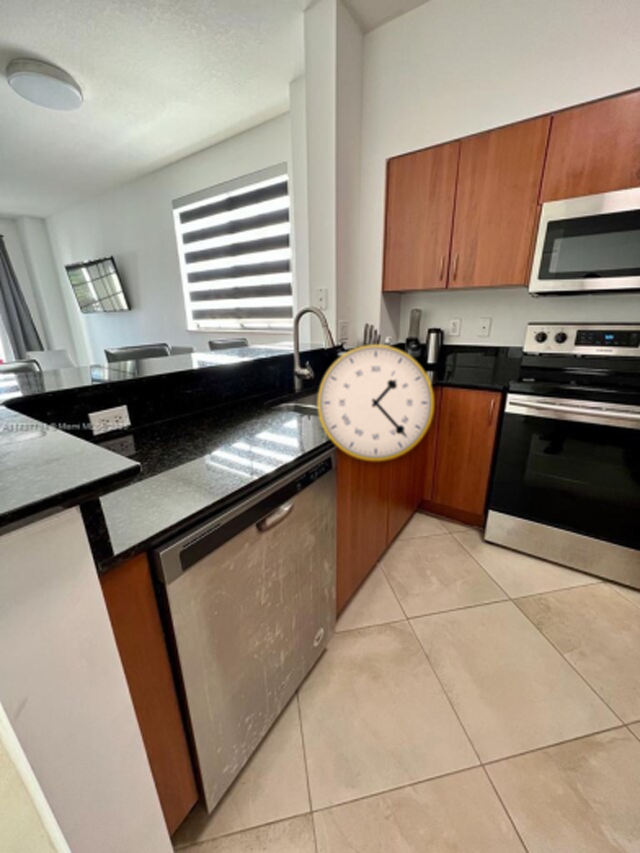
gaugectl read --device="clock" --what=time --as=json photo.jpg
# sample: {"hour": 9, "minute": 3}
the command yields {"hour": 1, "minute": 23}
